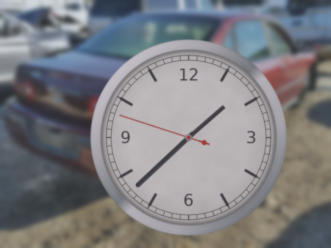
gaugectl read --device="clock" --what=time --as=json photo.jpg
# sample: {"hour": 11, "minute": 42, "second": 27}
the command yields {"hour": 1, "minute": 37, "second": 48}
